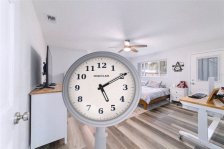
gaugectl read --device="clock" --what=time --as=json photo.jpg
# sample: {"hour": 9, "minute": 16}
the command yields {"hour": 5, "minute": 10}
